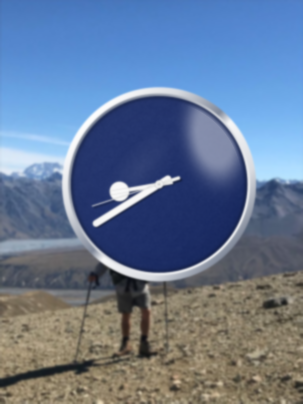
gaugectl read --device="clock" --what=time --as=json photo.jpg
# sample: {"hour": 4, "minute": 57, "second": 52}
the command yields {"hour": 8, "minute": 39, "second": 42}
